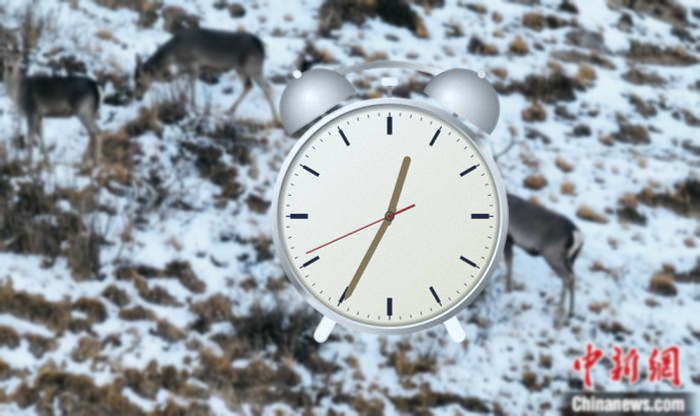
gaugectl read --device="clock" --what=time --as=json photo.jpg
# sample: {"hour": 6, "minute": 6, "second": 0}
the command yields {"hour": 12, "minute": 34, "second": 41}
